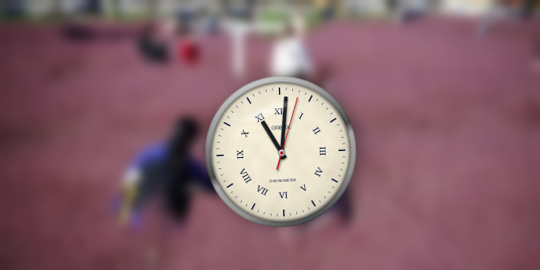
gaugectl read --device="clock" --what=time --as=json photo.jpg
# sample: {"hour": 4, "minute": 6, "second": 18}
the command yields {"hour": 11, "minute": 1, "second": 3}
